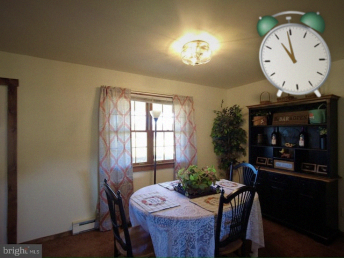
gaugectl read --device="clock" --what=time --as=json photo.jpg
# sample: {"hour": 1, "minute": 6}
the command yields {"hour": 10, "minute": 59}
